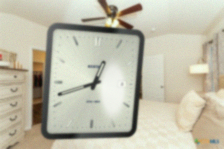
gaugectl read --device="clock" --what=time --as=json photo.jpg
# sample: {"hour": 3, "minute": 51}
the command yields {"hour": 12, "minute": 42}
